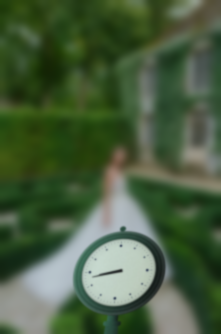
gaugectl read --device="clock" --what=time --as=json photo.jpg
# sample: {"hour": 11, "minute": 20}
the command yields {"hour": 8, "minute": 43}
